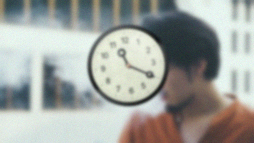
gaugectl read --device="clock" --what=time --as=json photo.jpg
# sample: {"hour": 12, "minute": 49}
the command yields {"hour": 11, "minute": 20}
